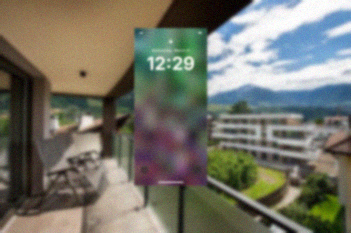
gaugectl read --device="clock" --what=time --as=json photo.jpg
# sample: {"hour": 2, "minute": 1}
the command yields {"hour": 12, "minute": 29}
